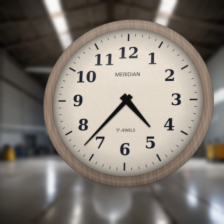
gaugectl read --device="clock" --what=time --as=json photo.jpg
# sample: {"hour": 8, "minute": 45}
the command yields {"hour": 4, "minute": 37}
